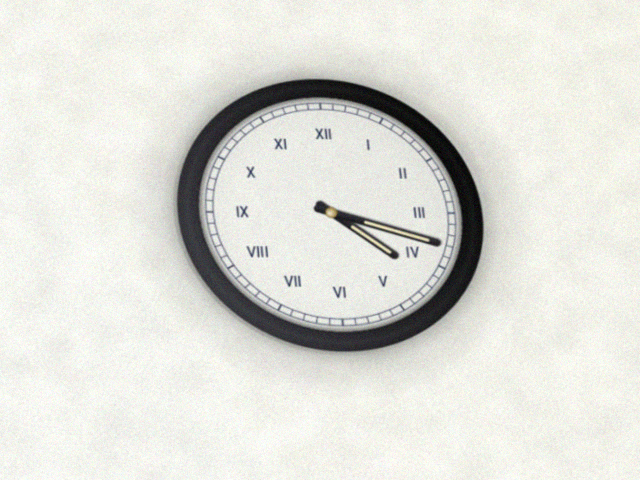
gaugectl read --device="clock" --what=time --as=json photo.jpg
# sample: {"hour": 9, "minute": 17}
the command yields {"hour": 4, "minute": 18}
